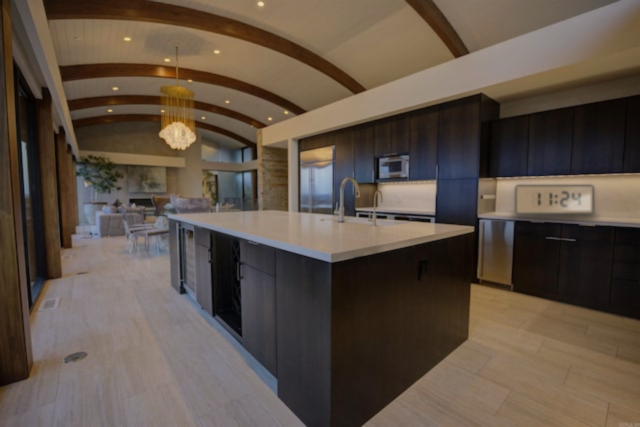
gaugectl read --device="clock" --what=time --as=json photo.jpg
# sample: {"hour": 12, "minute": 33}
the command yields {"hour": 11, "minute": 24}
